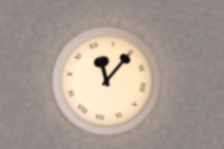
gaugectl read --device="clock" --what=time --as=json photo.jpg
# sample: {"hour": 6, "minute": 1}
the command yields {"hour": 12, "minute": 10}
